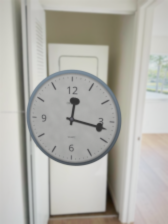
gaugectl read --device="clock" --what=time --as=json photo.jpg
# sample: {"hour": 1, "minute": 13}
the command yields {"hour": 12, "minute": 17}
